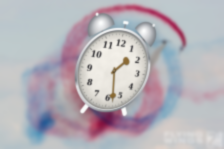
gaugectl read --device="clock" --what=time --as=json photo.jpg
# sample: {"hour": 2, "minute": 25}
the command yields {"hour": 1, "minute": 28}
